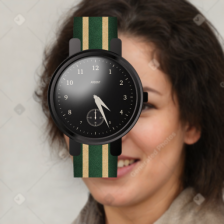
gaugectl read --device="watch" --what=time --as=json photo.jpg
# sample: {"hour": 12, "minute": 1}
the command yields {"hour": 4, "minute": 26}
